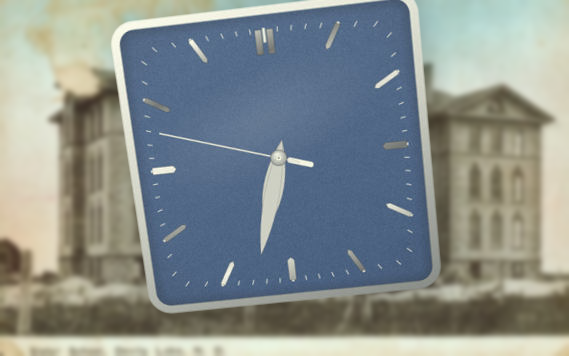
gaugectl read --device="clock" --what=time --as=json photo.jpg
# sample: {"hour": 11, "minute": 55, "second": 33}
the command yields {"hour": 6, "minute": 32, "second": 48}
